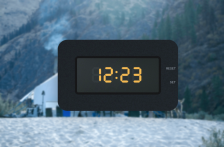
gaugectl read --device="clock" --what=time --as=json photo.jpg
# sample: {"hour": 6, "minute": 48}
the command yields {"hour": 12, "minute": 23}
